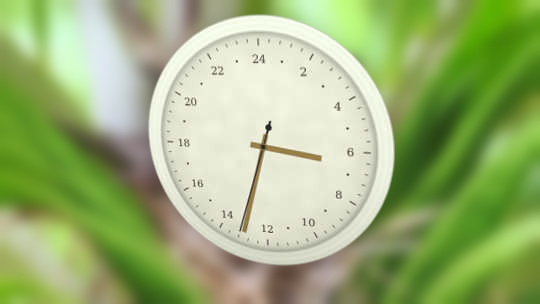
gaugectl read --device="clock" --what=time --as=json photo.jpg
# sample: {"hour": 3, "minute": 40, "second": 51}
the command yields {"hour": 6, "minute": 32, "second": 33}
